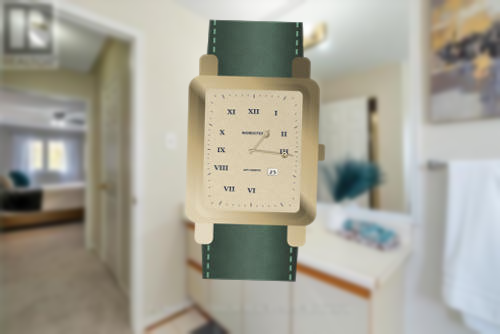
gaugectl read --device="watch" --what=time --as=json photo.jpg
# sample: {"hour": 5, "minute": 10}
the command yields {"hour": 1, "minute": 16}
